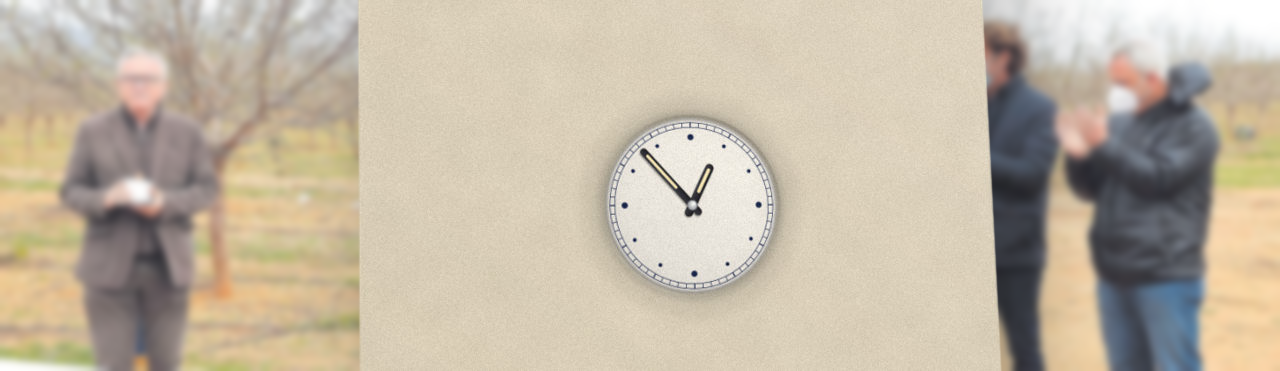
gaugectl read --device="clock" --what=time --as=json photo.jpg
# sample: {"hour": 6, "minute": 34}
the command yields {"hour": 12, "minute": 53}
